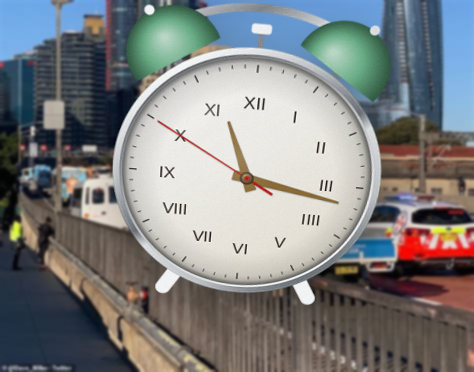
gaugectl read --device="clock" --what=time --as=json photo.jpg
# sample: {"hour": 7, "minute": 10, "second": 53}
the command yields {"hour": 11, "minute": 16, "second": 50}
